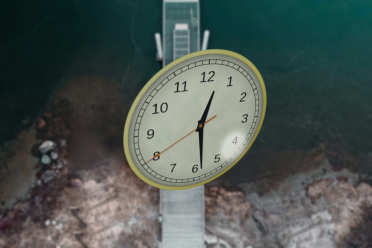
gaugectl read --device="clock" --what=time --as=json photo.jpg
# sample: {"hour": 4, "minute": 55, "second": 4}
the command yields {"hour": 12, "minute": 28, "second": 40}
